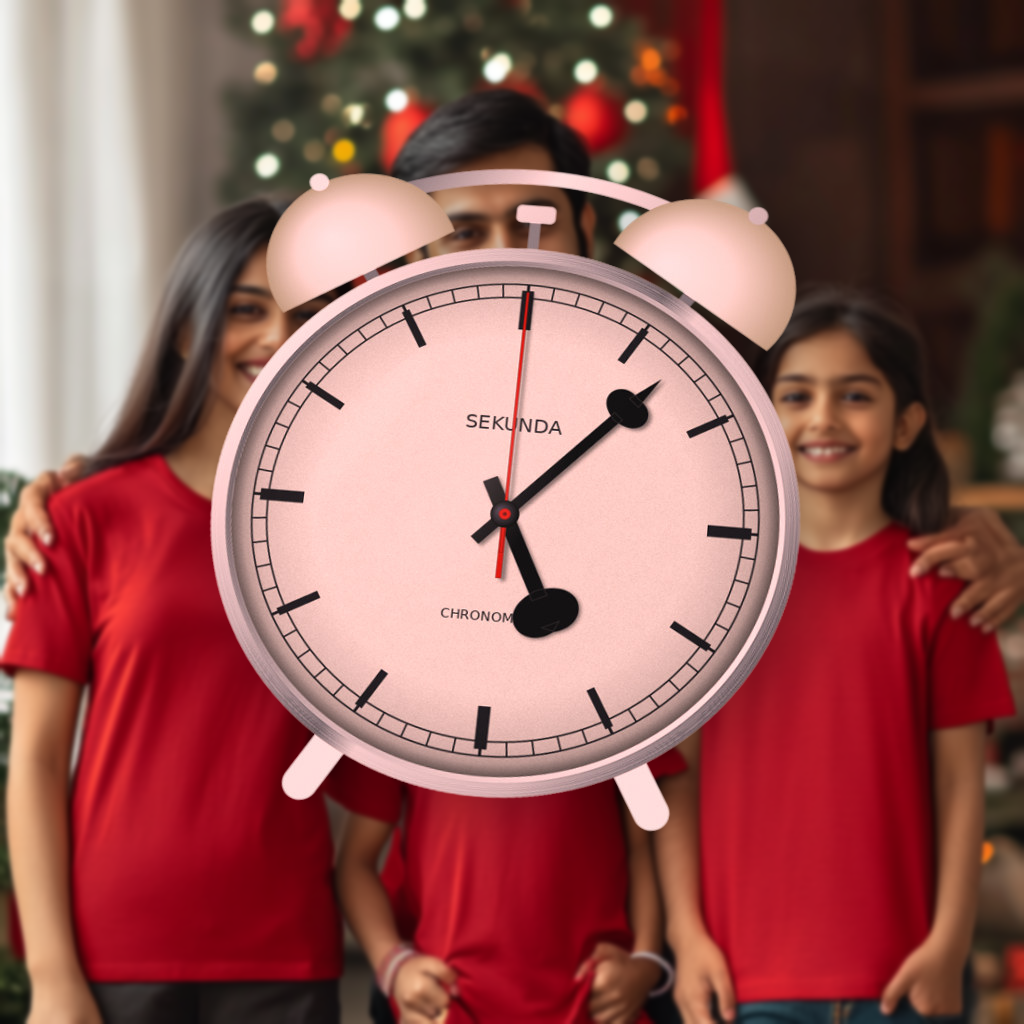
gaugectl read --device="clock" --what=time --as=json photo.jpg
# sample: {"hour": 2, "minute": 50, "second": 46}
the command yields {"hour": 5, "minute": 7, "second": 0}
